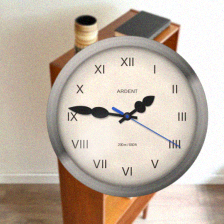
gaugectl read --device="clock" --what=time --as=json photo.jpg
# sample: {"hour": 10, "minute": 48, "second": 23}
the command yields {"hour": 1, "minute": 46, "second": 20}
